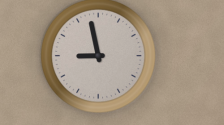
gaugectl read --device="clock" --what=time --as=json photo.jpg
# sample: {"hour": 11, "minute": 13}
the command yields {"hour": 8, "minute": 58}
